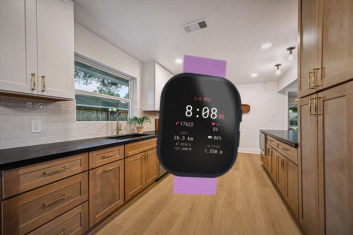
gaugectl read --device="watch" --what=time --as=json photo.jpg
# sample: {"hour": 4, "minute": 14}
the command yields {"hour": 8, "minute": 8}
